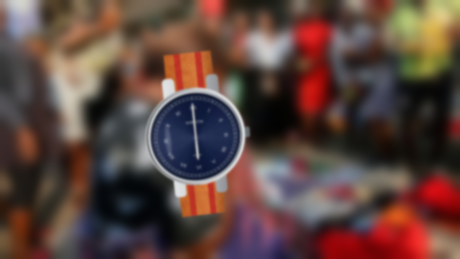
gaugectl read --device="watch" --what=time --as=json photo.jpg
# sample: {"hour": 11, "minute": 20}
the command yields {"hour": 6, "minute": 0}
